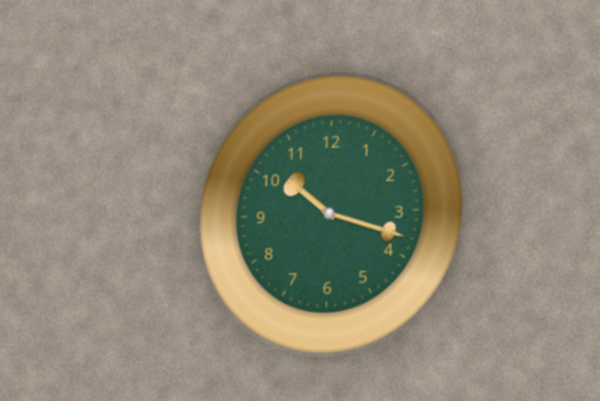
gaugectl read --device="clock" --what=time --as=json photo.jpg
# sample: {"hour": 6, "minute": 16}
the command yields {"hour": 10, "minute": 18}
